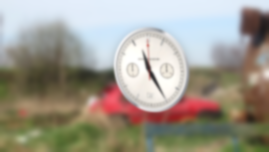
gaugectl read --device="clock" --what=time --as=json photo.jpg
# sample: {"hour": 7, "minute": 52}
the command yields {"hour": 11, "minute": 25}
